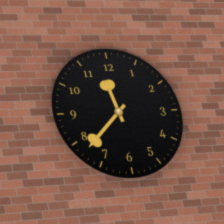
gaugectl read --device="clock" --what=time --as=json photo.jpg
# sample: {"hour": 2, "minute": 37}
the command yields {"hour": 11, "minute": 38}
